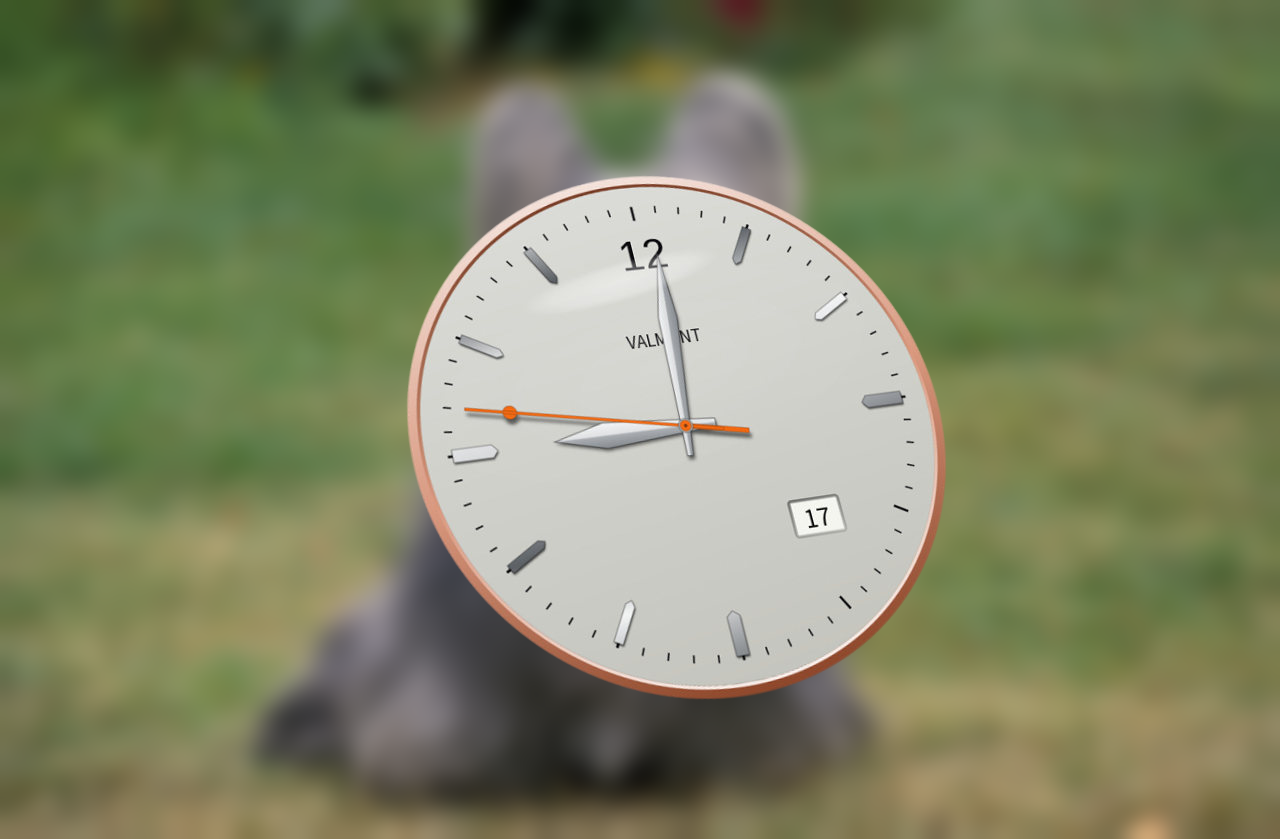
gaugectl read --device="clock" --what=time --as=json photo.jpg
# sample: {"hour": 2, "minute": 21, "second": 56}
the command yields {"hour": 9, "minute": 0, "second": 47}
